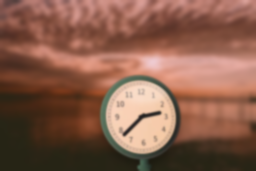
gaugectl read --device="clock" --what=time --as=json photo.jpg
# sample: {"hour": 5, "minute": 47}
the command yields {"hour": 2, "minute": 38}
